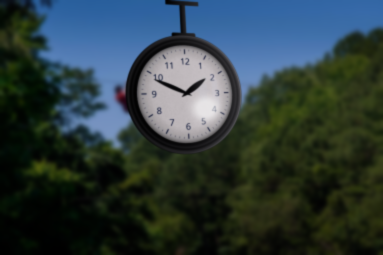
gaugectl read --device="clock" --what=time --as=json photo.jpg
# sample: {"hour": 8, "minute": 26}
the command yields {"hour": 1, "minute": 49}
